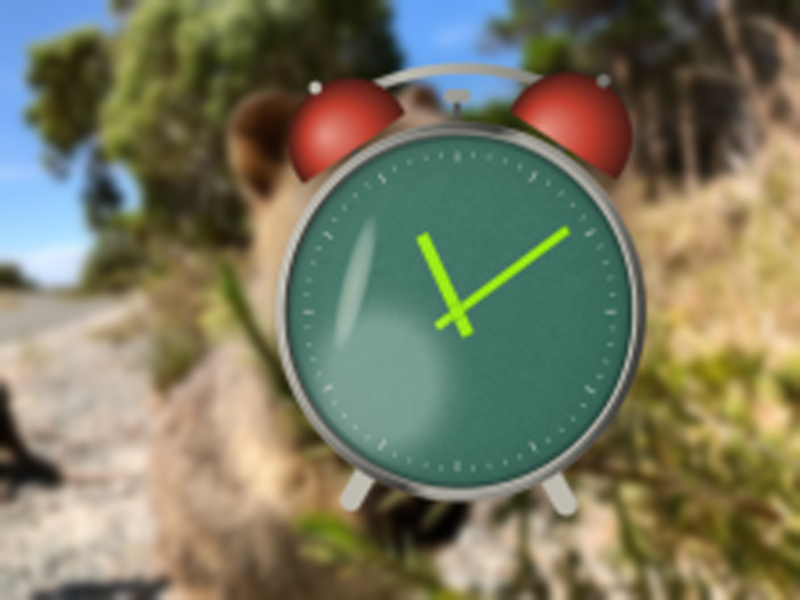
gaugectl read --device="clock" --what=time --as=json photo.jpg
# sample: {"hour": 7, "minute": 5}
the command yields {"hour": 11, "minute": 9}
